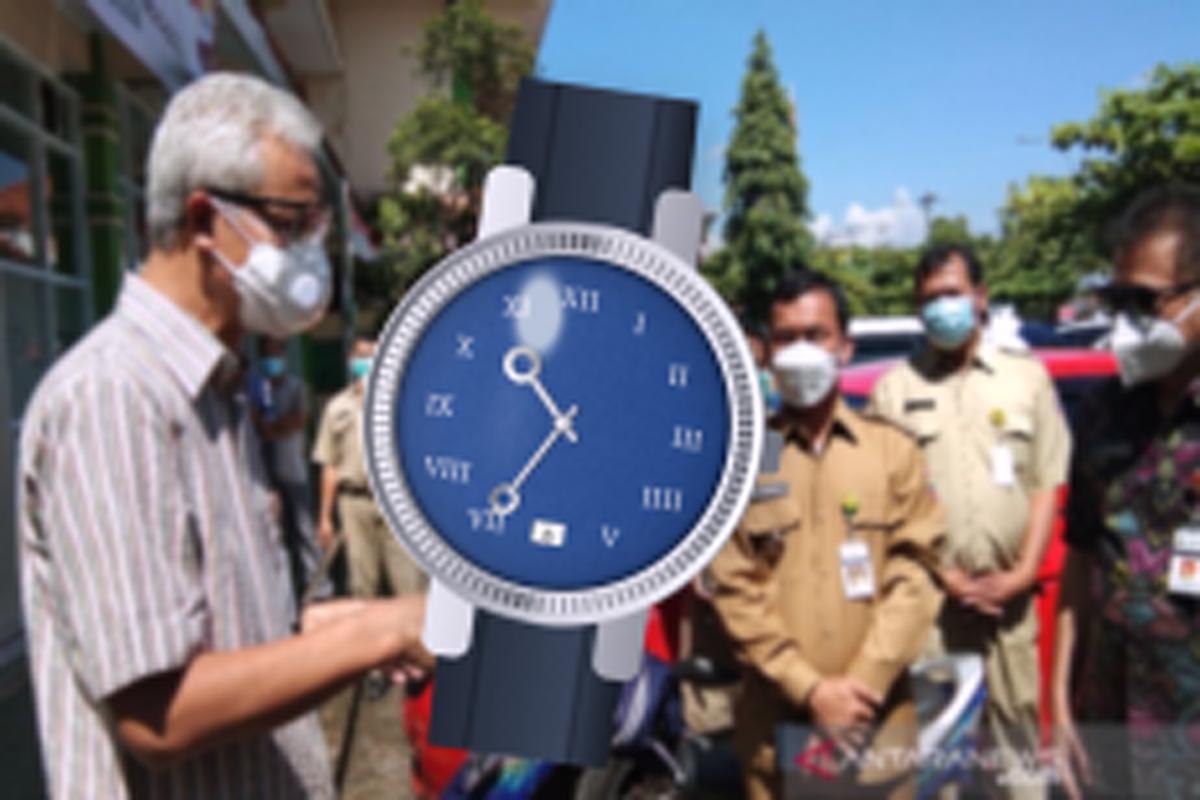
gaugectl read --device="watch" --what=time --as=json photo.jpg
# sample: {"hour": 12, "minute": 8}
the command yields {"hour": 10, "minute": 35}
